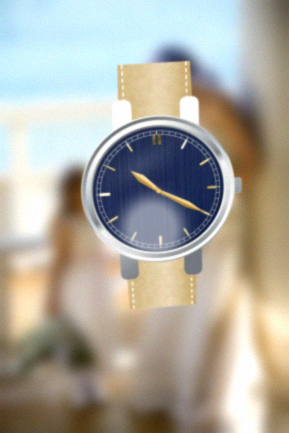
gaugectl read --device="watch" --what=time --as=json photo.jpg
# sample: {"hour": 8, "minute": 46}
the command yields {"hour": 10, "minute": 20}
